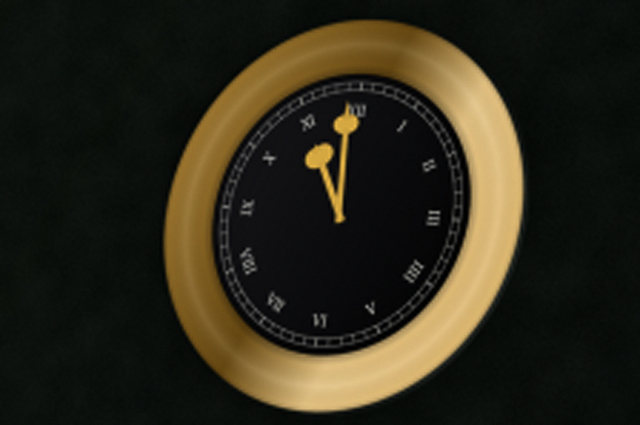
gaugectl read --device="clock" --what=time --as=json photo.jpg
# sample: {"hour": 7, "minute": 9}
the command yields {"hour": 10, "minute": 59}
